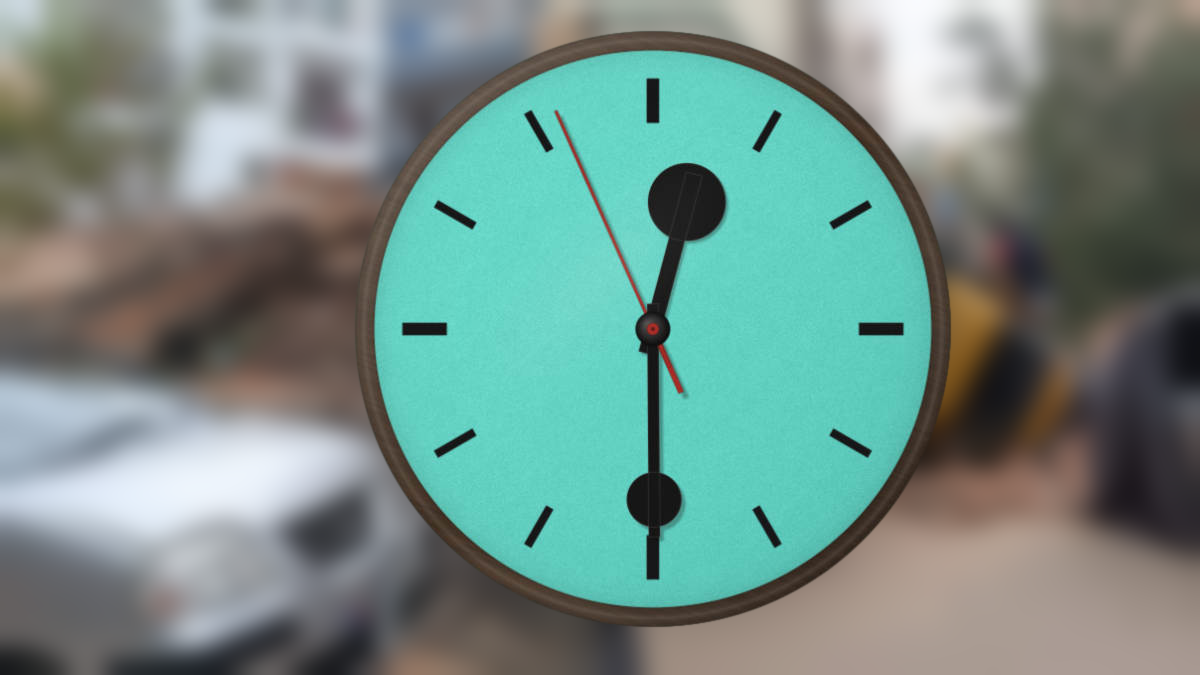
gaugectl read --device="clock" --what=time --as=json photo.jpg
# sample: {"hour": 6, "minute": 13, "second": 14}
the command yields {"hour": 12, "minute": 29, "second": 56}
